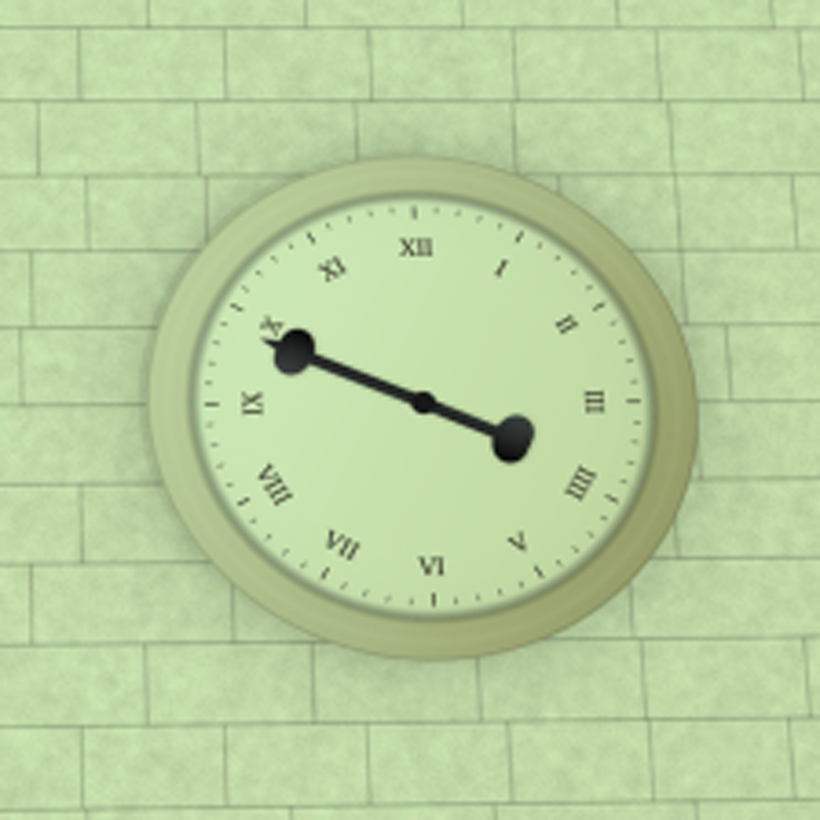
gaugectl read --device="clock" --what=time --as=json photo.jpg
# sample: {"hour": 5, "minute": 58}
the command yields {"hour": 3, "minute": 49}
